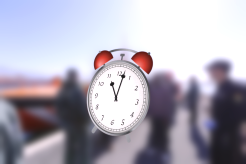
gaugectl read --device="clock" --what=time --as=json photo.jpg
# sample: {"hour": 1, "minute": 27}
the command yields {"hour": 11, "minute": 2}
